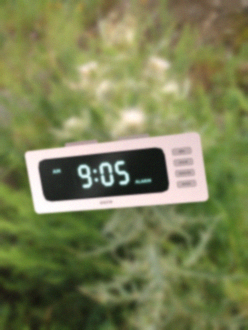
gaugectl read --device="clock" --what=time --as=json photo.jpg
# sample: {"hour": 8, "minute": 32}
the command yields {"hour": 9, "minute": 5}
